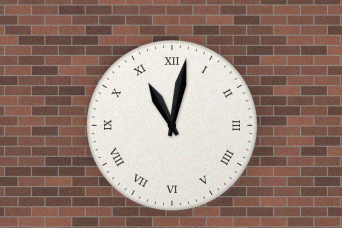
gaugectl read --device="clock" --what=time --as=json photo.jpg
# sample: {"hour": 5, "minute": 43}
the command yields {"hour": 11, "minute": 2}
